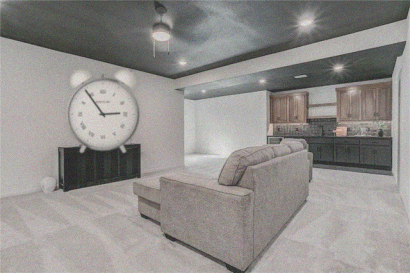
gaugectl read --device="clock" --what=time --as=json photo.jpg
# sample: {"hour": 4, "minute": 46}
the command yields {"hour": 2, "minute": 54}
